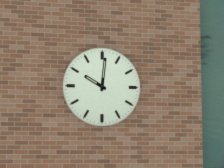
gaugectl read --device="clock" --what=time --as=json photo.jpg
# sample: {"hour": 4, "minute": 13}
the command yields {"hour": 10, "minute": 1}
